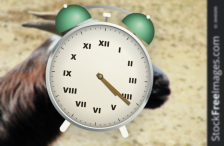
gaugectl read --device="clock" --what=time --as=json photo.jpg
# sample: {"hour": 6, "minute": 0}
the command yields {"hour": 4, "minute": 21}
